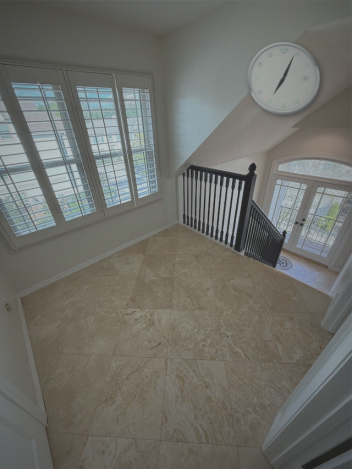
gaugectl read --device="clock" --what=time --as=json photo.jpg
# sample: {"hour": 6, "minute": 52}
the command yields {"hour": 7, "minute": 4}
